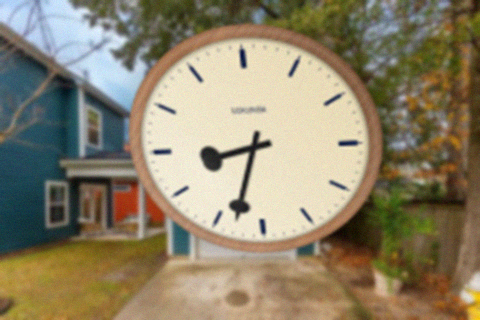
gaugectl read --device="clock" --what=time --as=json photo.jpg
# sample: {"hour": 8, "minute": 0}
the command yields {"hour": 8, "minute": 33}
